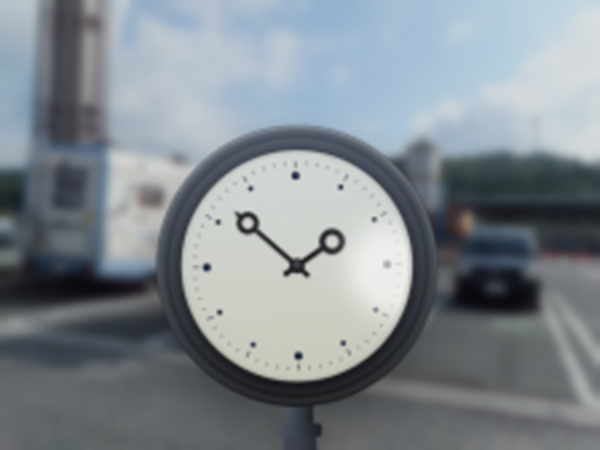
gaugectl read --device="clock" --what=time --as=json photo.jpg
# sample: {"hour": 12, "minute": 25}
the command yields {"hour": 1, "minute": 52}
